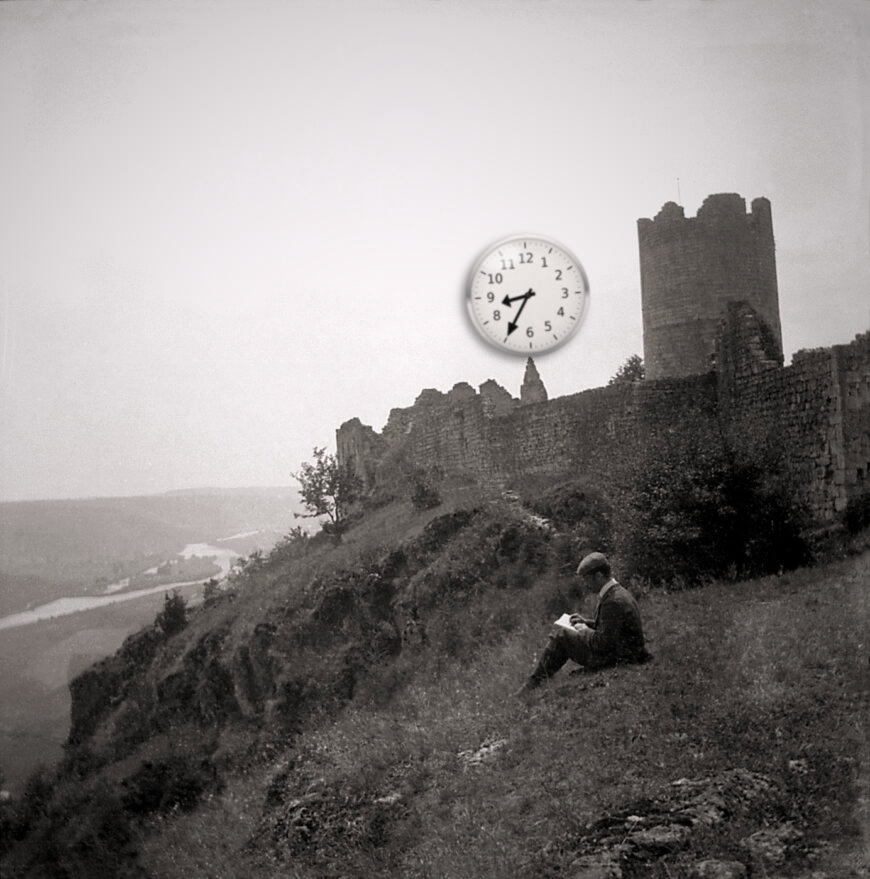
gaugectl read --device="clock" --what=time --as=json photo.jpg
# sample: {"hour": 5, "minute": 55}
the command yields {"hour": 8, "minute": 35}
